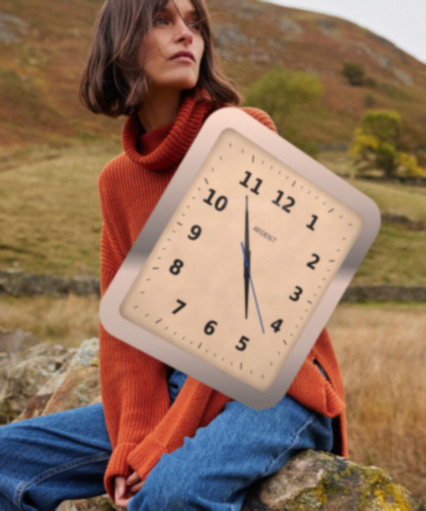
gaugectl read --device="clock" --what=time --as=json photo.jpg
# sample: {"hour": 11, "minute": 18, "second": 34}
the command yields {"hour": 4, "minute": 54, "second": 22}
